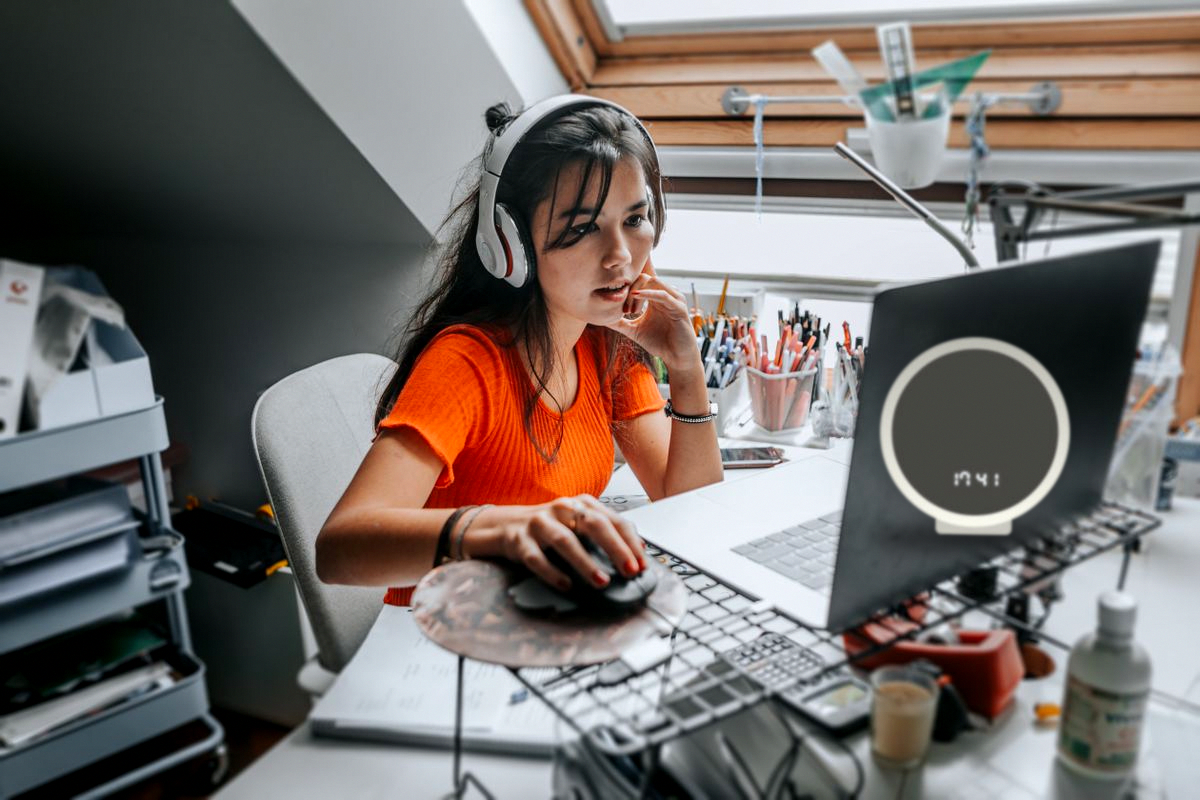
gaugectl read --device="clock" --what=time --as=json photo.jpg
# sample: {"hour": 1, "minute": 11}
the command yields {"hour": 17, "minute": 41}
